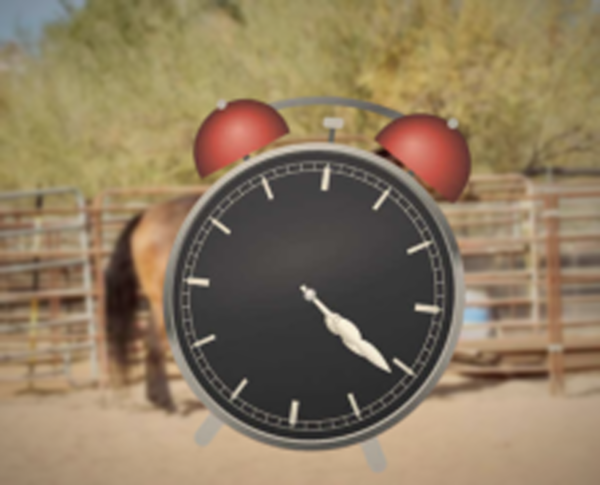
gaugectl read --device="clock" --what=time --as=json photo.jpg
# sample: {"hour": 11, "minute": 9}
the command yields {"hour": 4, "minute": 21}
